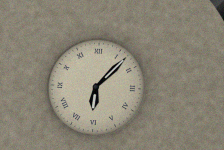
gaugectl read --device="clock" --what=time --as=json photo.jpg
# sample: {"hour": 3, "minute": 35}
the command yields {"hour": 6, "minute": 7}
